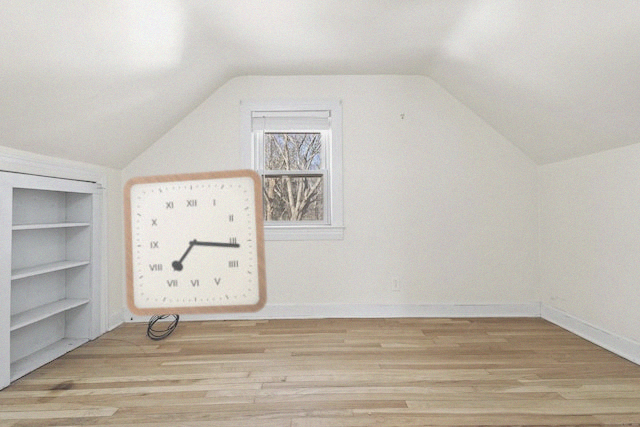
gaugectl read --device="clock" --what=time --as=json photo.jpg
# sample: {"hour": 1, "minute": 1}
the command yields {"hour": 7, "minute": 16}
